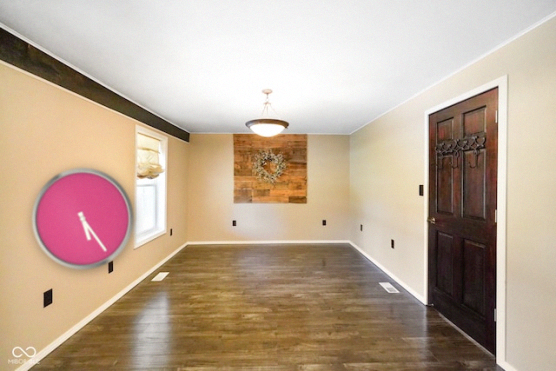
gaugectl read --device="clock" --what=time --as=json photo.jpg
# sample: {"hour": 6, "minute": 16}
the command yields {"hour": 5, "minute": 24}
